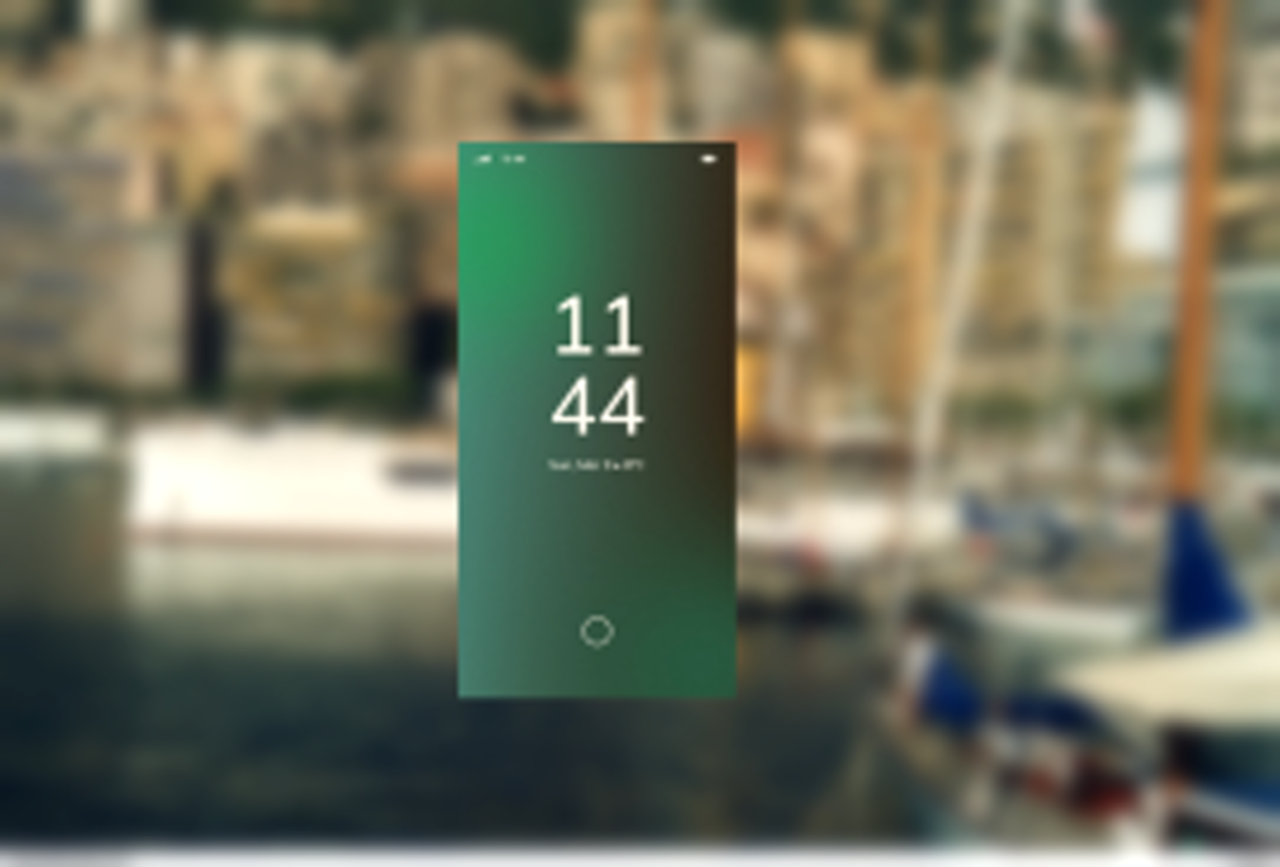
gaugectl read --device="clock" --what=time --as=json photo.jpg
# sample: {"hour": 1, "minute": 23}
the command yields {"hour": 11, "minute": 44}
